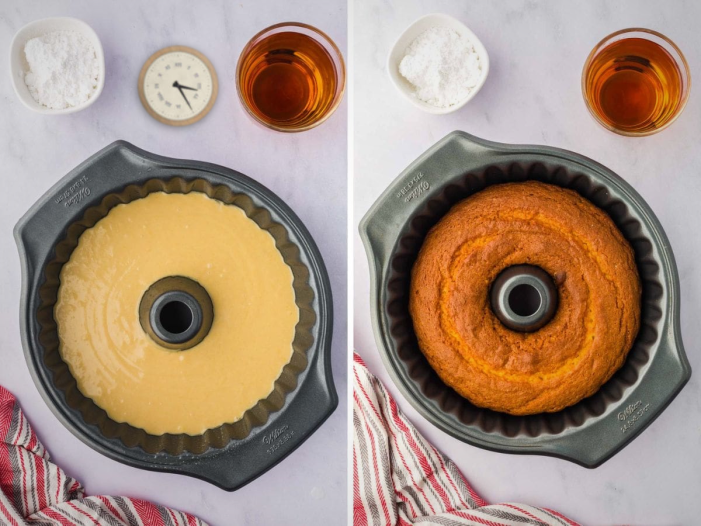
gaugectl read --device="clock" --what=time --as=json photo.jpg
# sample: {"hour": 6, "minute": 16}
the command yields {"hour": 3, "minute": 25}
